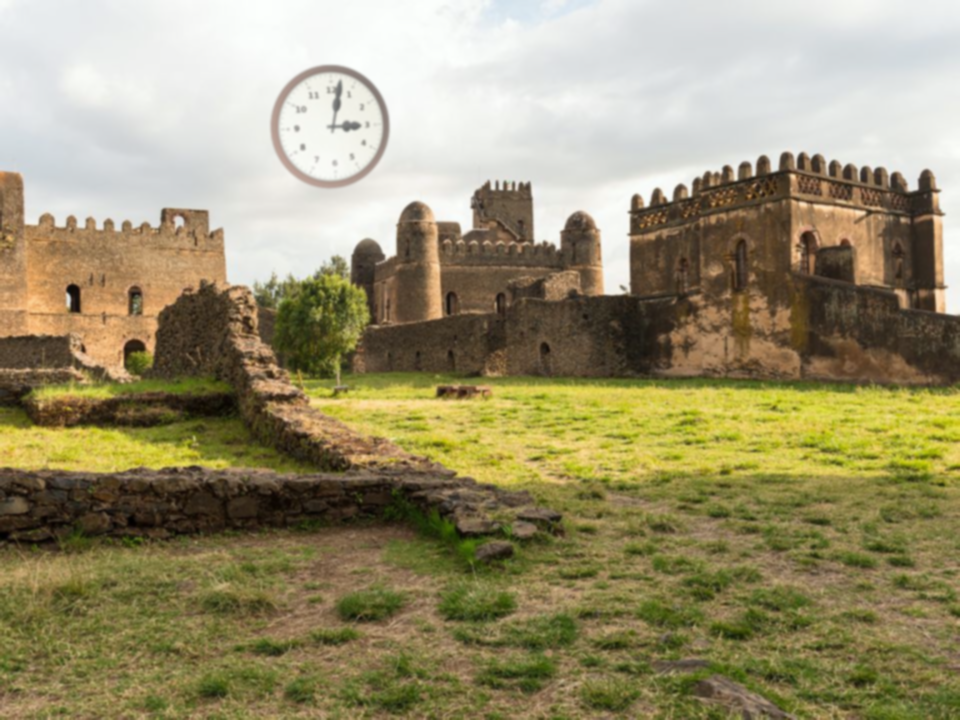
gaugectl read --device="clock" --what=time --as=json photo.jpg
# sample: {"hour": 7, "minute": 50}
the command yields {"hour": 3, "minute": 2}
